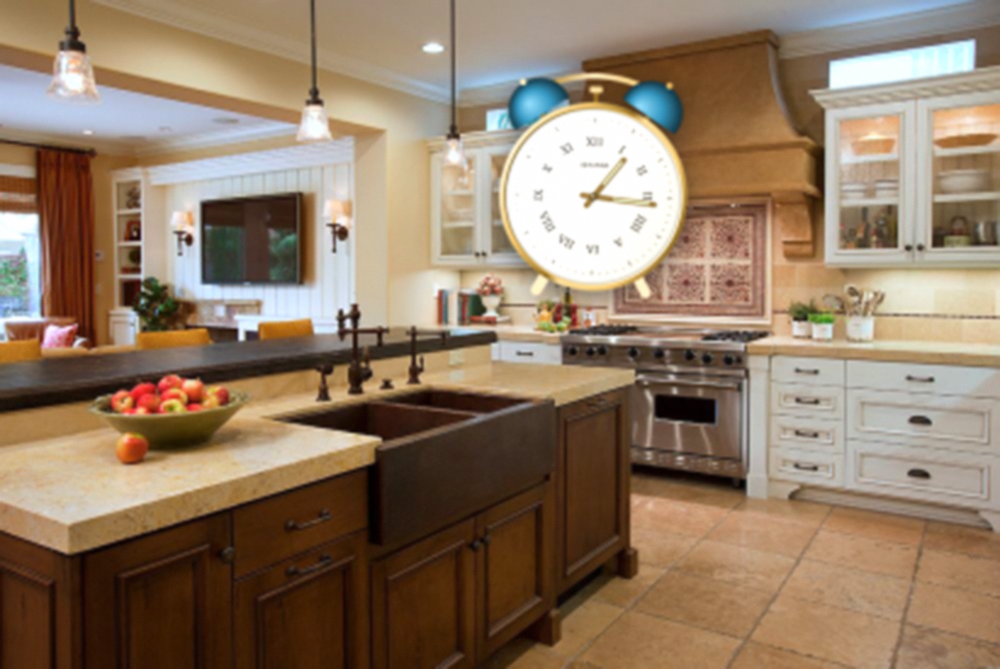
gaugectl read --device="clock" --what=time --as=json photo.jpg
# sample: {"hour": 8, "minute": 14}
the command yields {"hour": 1, "minute": 16}
